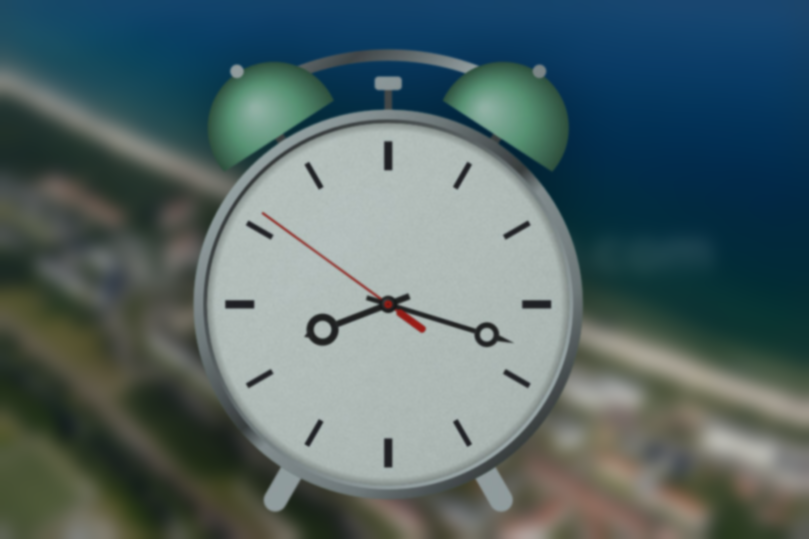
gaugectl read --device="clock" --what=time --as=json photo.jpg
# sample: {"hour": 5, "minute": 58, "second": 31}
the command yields {"hour": 8, "minute": 17, "second": 51}
